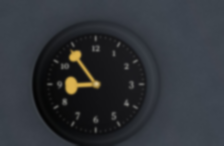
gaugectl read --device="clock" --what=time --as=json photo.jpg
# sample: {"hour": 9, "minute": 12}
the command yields {"hour": 8, "minute": 54}
